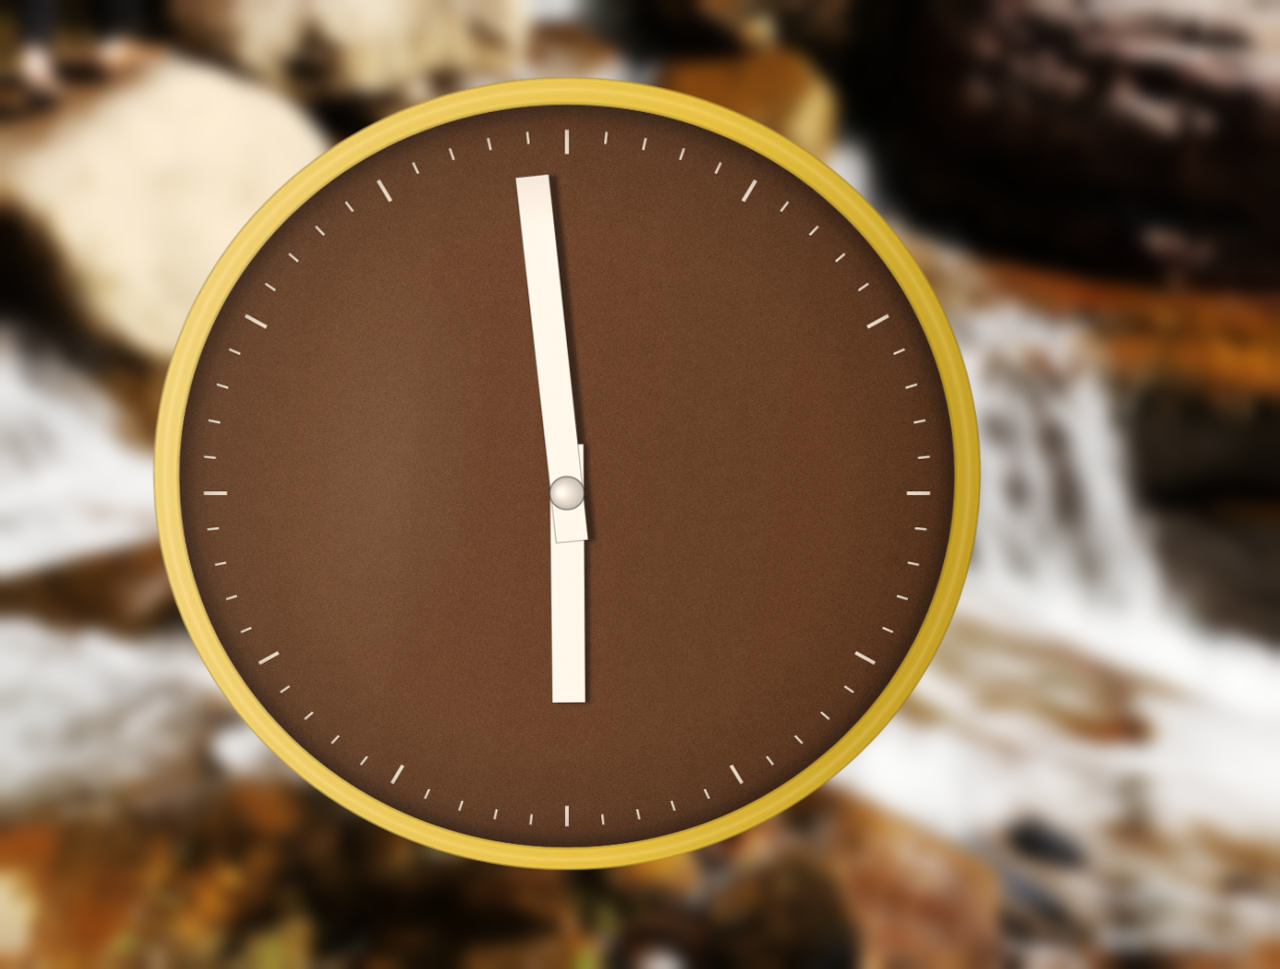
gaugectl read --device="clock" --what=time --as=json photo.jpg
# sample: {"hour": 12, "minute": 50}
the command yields {"hour": 5, "minute": 59}
